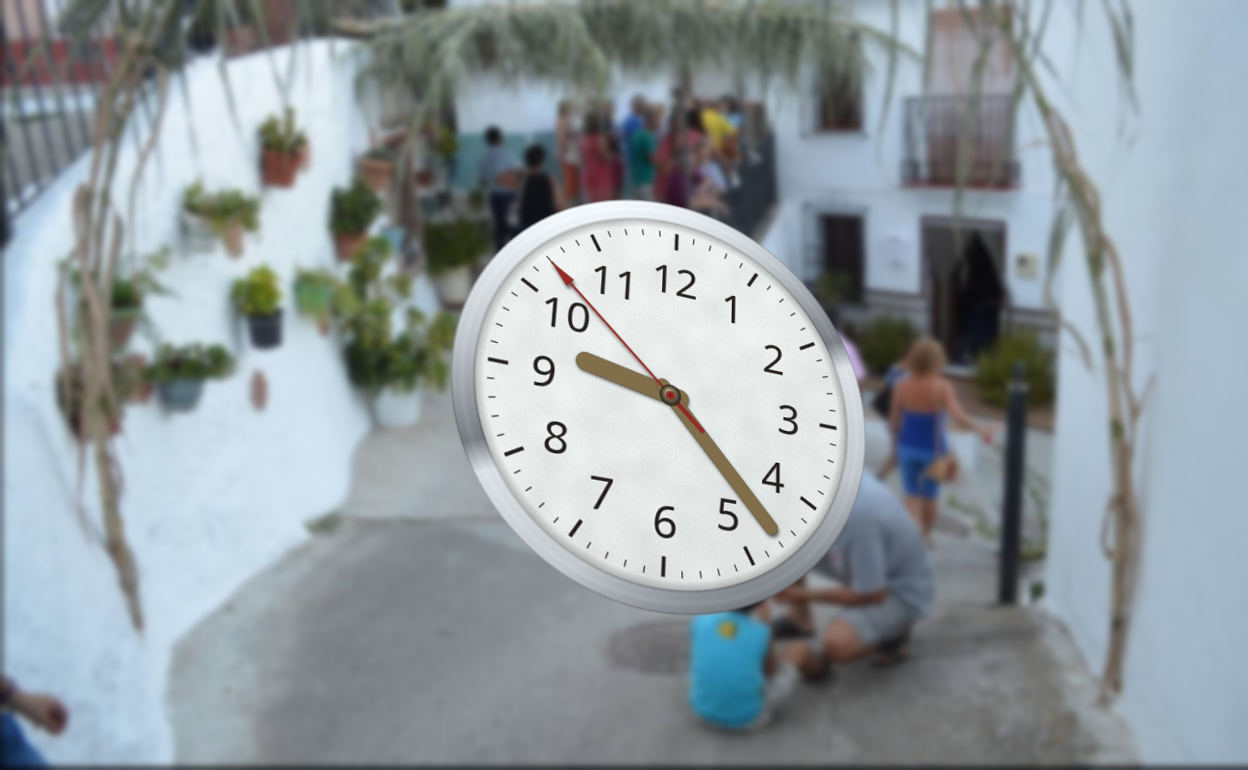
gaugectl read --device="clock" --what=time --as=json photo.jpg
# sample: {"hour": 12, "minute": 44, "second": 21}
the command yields {"hour": 9, "minute": 22, "second": 52}
